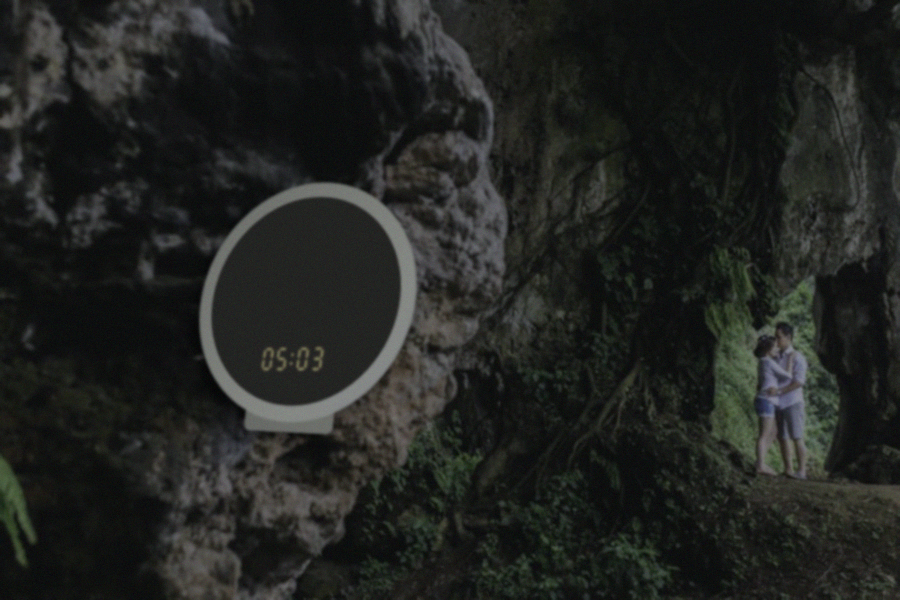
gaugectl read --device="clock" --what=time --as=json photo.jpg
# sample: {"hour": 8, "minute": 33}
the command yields {"hour": 5, "minute": 3}
